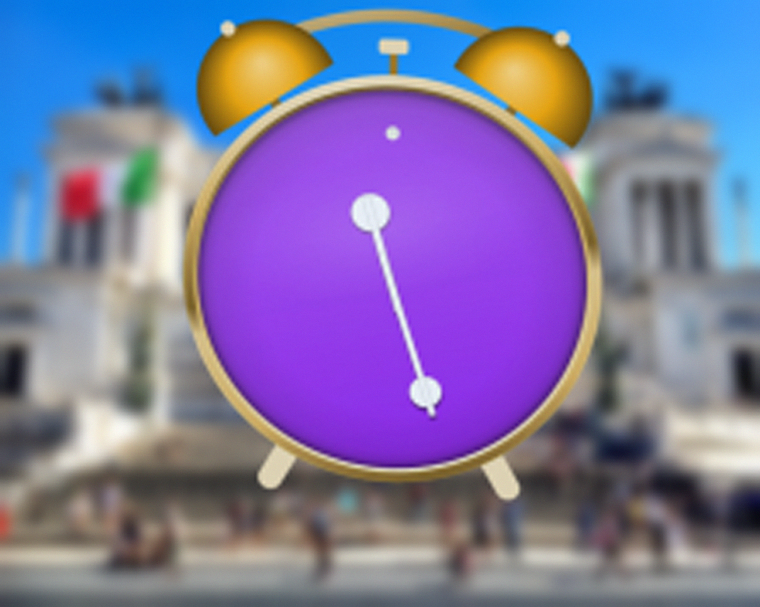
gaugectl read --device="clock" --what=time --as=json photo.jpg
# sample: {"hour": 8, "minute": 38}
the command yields {"hour": 11, "minute": 27}
